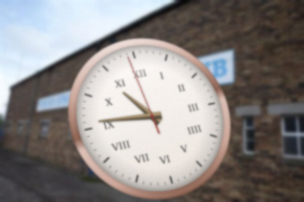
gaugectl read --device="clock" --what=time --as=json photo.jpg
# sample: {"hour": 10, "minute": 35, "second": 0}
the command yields {"hour": 10, "minute": 45, "second": 59}
